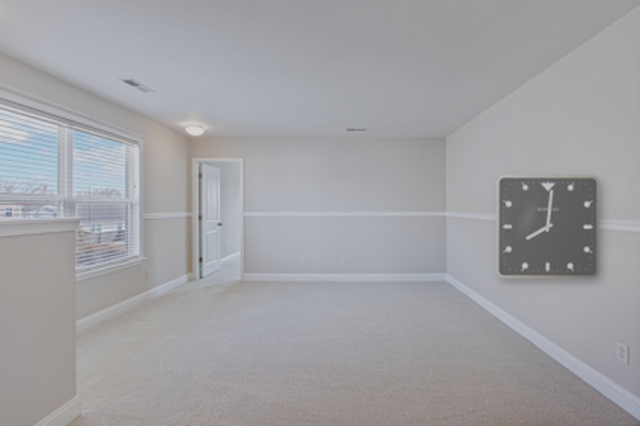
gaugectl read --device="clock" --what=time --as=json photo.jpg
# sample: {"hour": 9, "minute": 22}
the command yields {"hour": 8, "minute": 1}
